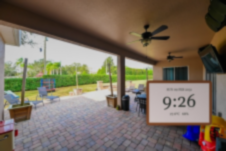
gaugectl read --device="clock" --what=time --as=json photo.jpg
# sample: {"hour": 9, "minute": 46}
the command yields {"hour": 9, "minute": 26}
